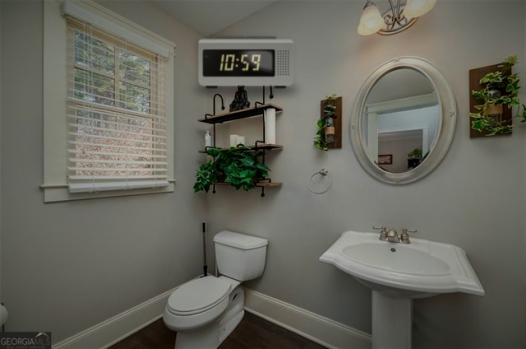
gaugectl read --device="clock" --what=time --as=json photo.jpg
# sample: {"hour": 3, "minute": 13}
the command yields {"hour": 10, "minute": 59}
